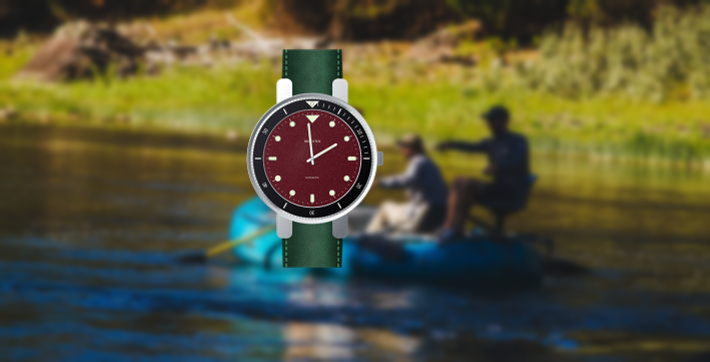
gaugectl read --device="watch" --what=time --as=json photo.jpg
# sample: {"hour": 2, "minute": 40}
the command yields {"hour": 1, "minute": 59}
